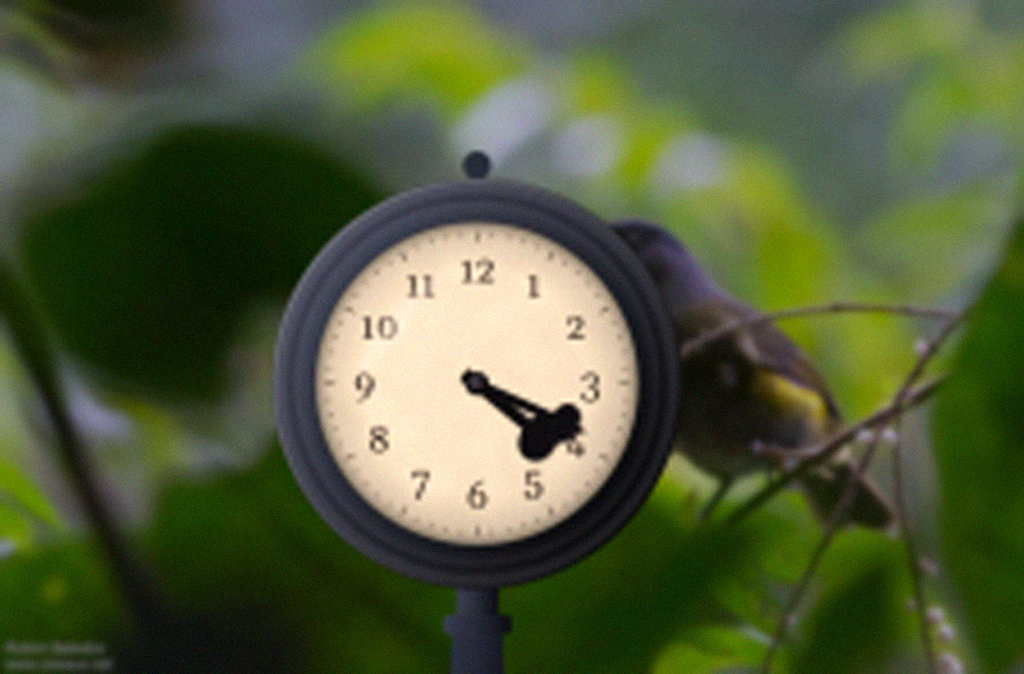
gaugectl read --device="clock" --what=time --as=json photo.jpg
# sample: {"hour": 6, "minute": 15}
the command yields {"hour": 4, "minute": 19}
